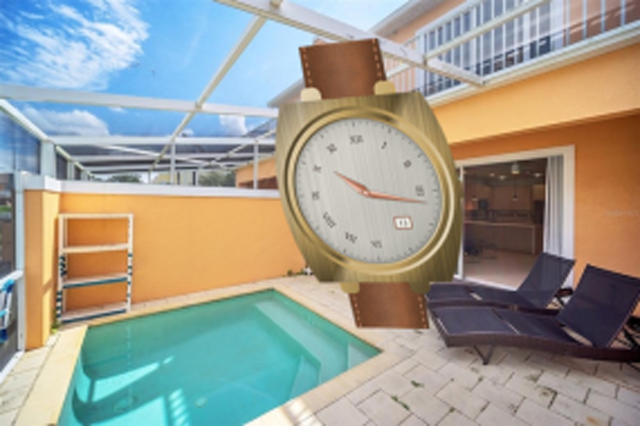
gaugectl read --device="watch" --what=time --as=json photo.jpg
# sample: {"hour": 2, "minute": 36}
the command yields {"hour": 10, "minute": 17}
